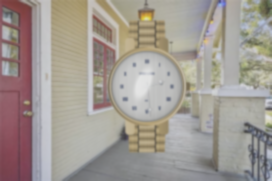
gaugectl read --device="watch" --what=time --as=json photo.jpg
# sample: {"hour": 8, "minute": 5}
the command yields {"hour": 2, "minute": 29}
